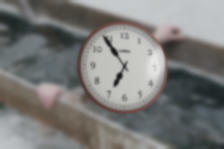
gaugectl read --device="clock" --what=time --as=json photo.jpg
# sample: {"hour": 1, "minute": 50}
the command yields {"hour": 6, "minute": 54}
